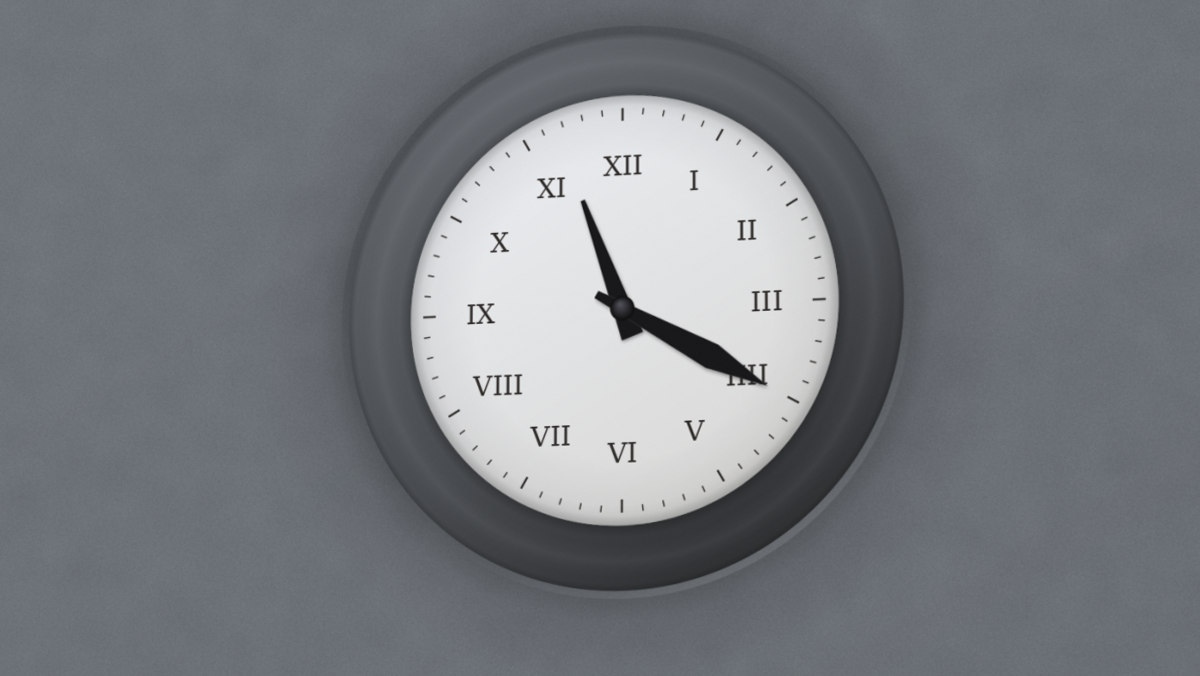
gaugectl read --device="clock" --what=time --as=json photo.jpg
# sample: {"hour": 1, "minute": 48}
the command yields {"hour": 11, "minute": 20}
